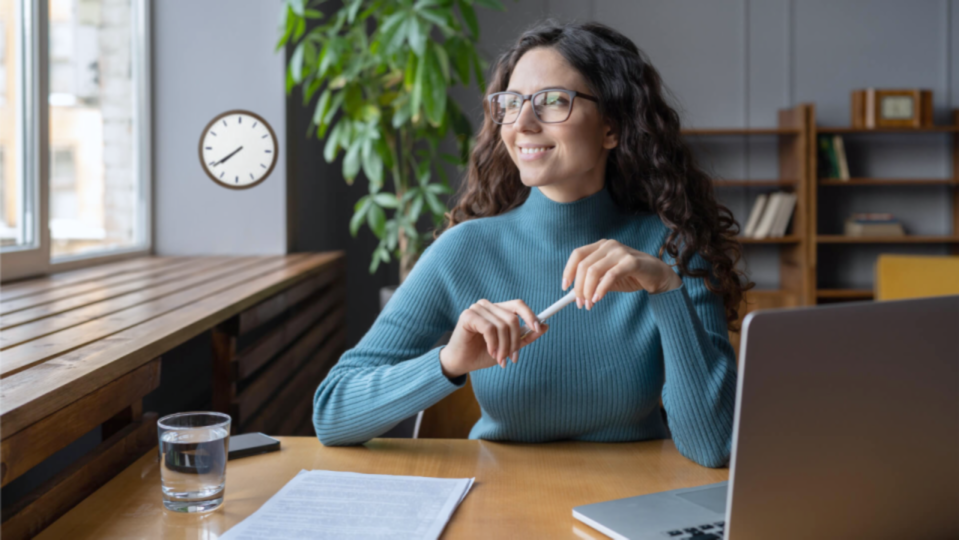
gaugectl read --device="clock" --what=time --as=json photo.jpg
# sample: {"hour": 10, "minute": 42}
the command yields {"hour": 7, "minute": 39}
